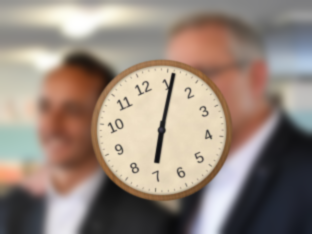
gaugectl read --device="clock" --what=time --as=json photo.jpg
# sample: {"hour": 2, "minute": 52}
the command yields {"hour": 7, "minute": 6}
